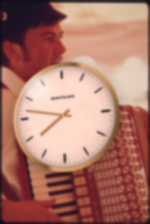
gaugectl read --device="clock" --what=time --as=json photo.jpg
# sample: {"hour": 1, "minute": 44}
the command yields {"hour": 7, "minute": 47}
